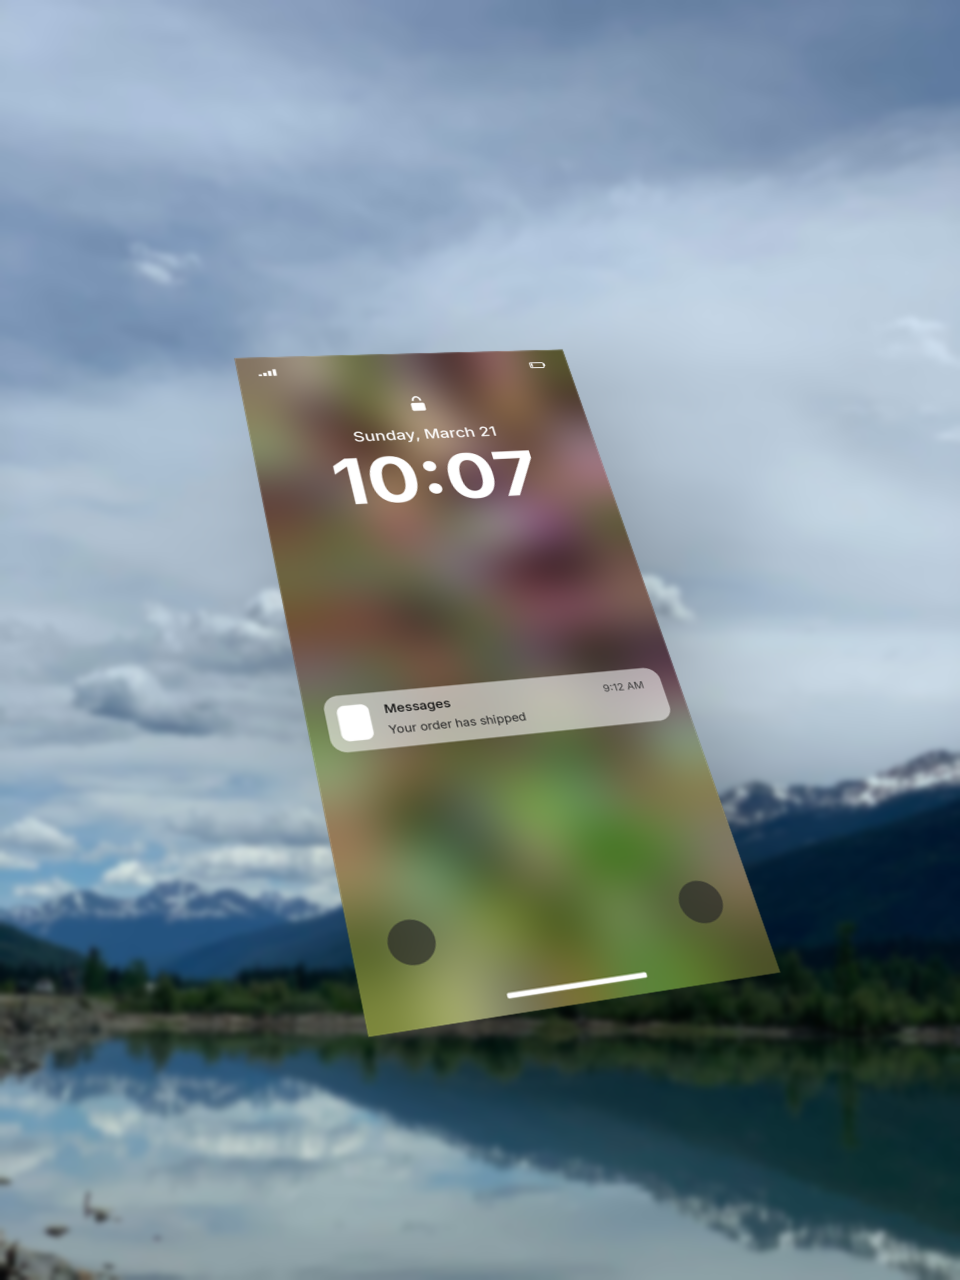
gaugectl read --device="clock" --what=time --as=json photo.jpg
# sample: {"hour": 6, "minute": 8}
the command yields {"hour": 10, "minute": 7}
